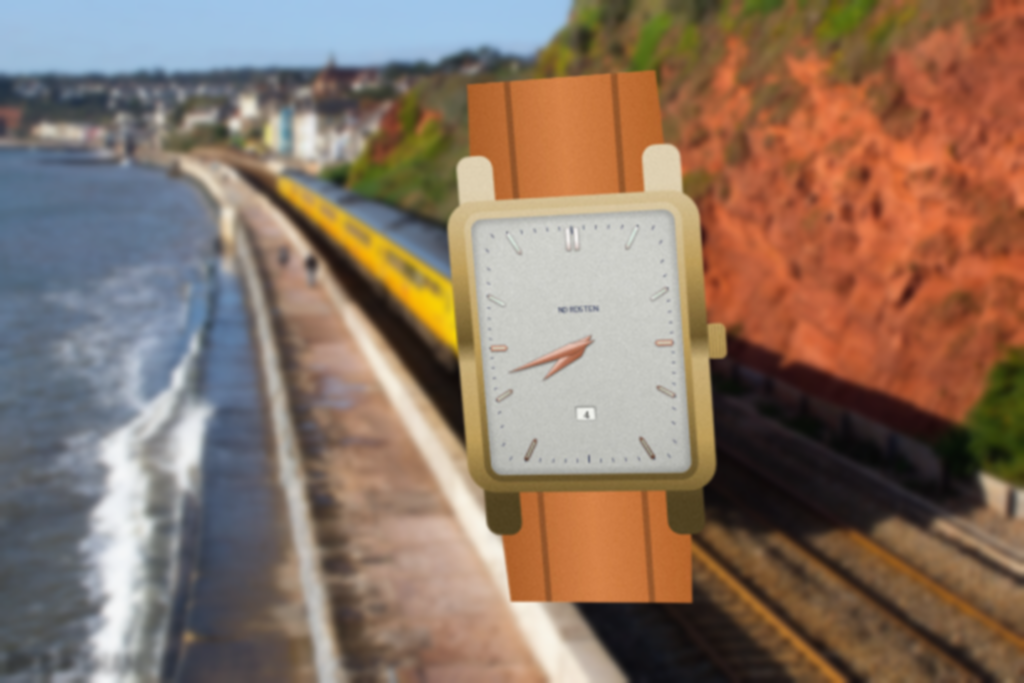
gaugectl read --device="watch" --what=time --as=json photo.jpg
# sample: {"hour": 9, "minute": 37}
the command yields {"hour": 7, "minute": 42}
